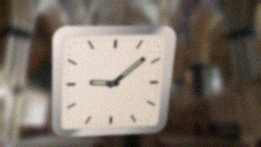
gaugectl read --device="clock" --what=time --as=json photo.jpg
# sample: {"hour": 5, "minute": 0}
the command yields {"hour": 9, "minute": 8}
